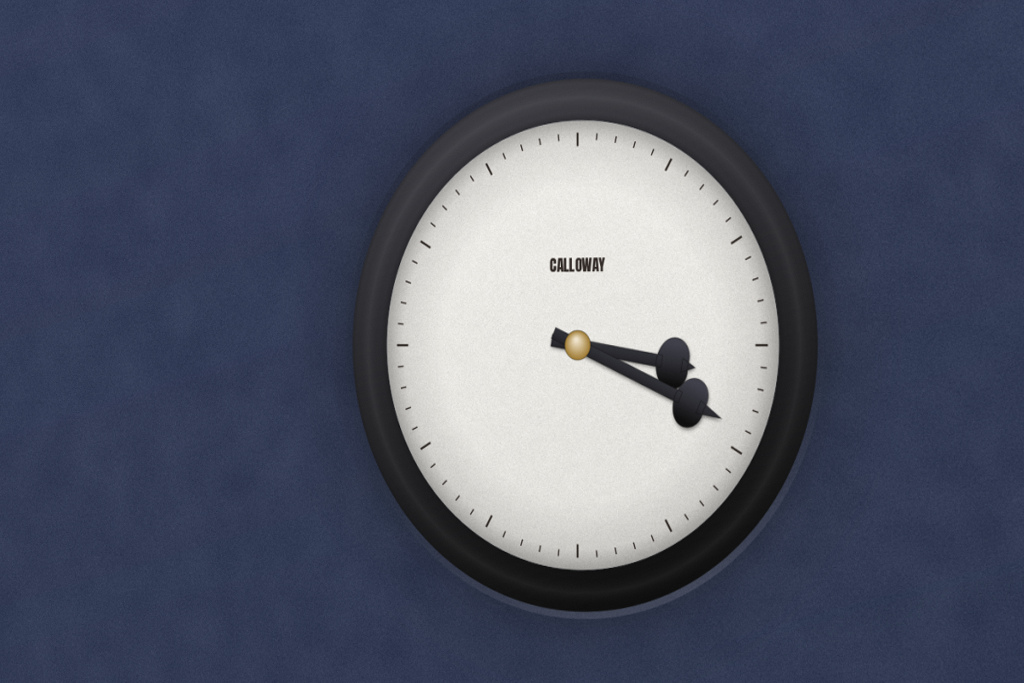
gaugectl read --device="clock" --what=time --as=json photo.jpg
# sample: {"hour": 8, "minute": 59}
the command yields {"hour": 3, "minute": 19}
